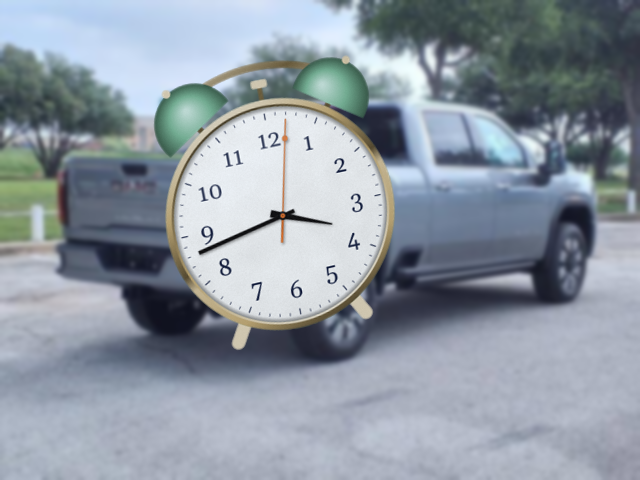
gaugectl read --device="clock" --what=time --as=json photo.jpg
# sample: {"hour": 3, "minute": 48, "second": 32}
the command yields {"hour": 3, "minute": 43, "second": 2}
